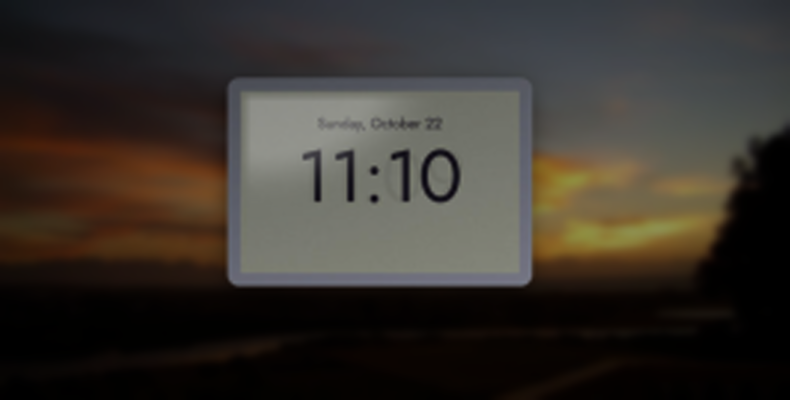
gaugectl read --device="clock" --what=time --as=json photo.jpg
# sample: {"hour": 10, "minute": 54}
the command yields {"hour": 11, "minute": 10}
